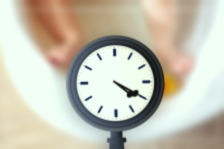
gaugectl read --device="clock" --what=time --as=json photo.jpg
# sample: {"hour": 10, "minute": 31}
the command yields {"hour": 4, "minute": 20}
